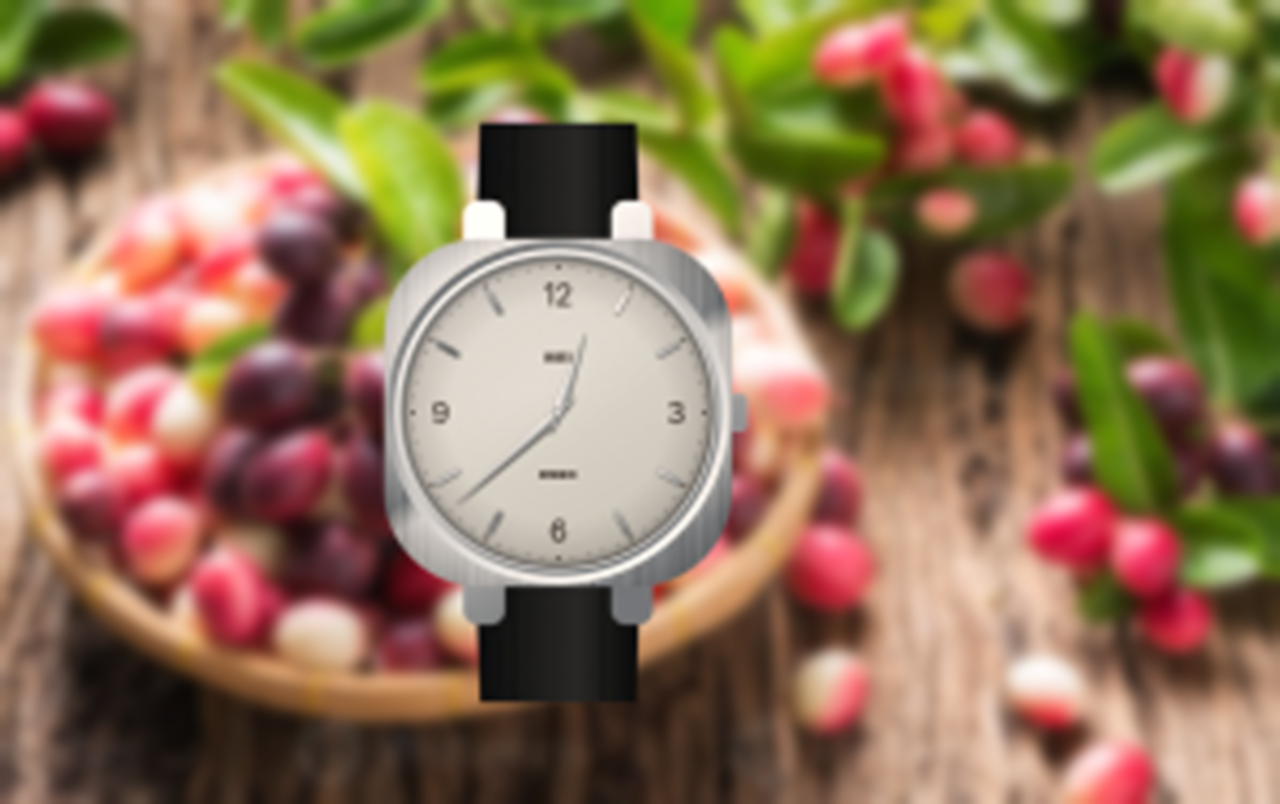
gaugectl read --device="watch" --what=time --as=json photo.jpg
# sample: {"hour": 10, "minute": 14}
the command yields {"hour": 12, "minute": 38}
